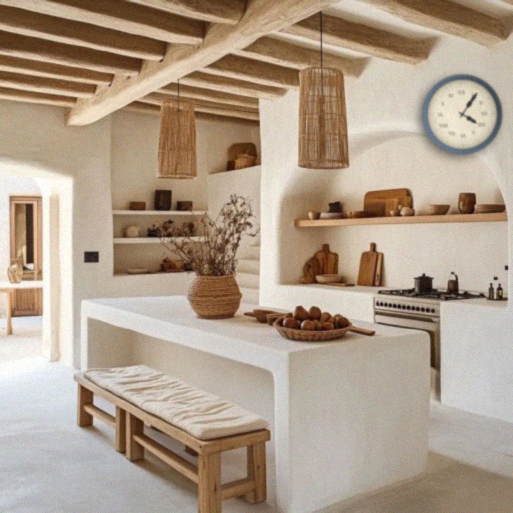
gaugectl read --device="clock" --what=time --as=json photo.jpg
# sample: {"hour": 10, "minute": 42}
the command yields {"hour": 4, "minute": 6}
